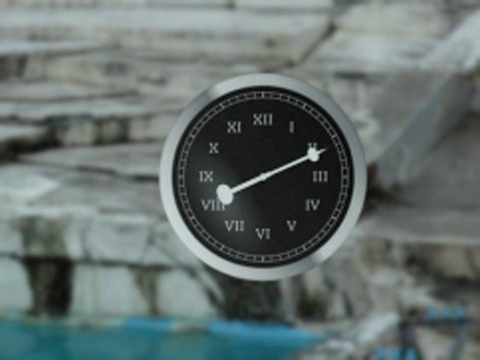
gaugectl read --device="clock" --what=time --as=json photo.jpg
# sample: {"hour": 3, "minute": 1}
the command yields {"hour": 8, "minute": 11}
